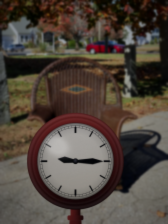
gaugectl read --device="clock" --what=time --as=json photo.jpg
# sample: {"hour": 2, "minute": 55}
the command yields {"hour": 9, "minute": 15}
